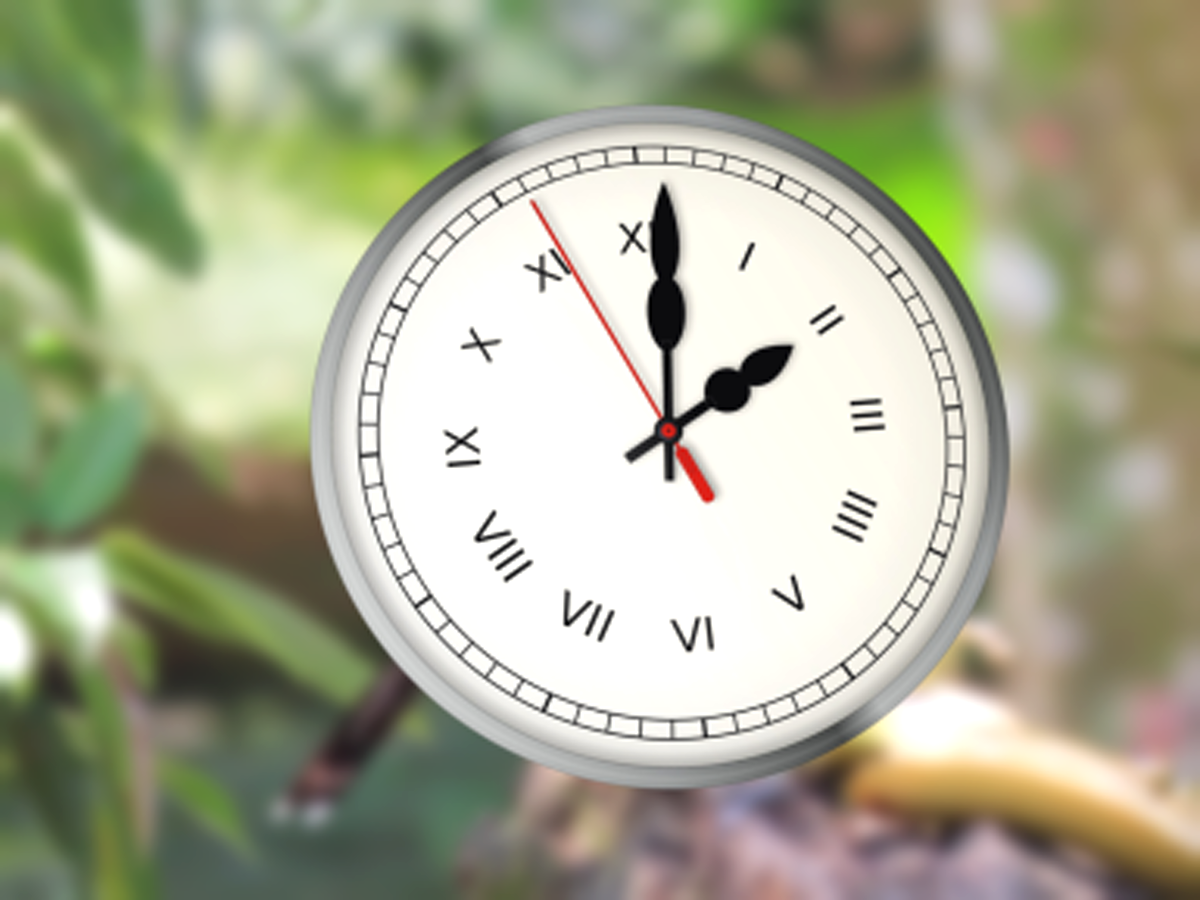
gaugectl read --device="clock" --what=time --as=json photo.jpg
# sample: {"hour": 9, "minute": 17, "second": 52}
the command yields {"hour": 2, "minute": 0, "second": 56}
